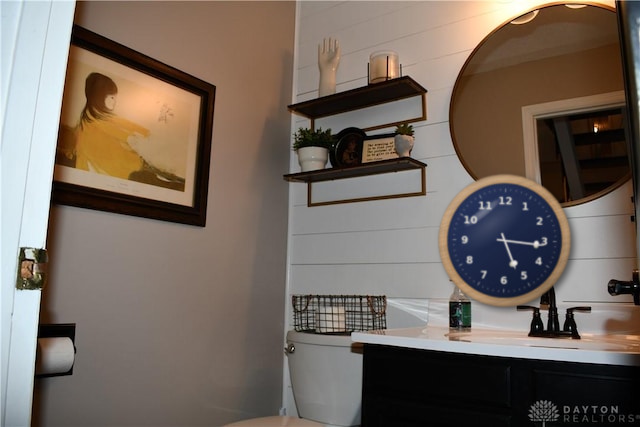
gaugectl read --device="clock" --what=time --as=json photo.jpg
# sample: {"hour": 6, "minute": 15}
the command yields {"hour": 5, "minute": 16}
